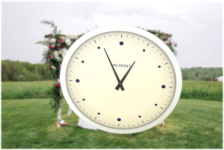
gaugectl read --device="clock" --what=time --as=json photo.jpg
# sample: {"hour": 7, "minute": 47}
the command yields {"hour": 12, "minute": 56}
